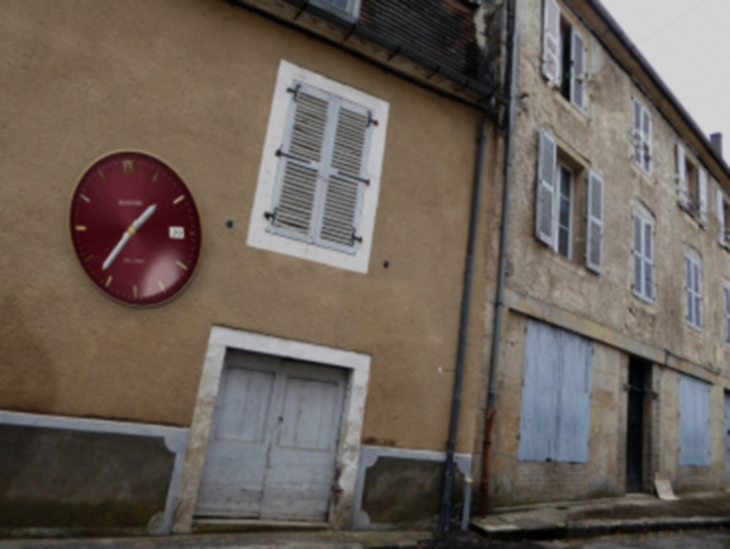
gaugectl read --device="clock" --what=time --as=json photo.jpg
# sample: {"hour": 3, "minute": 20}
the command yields {"hour": 1, "minute": 37}
